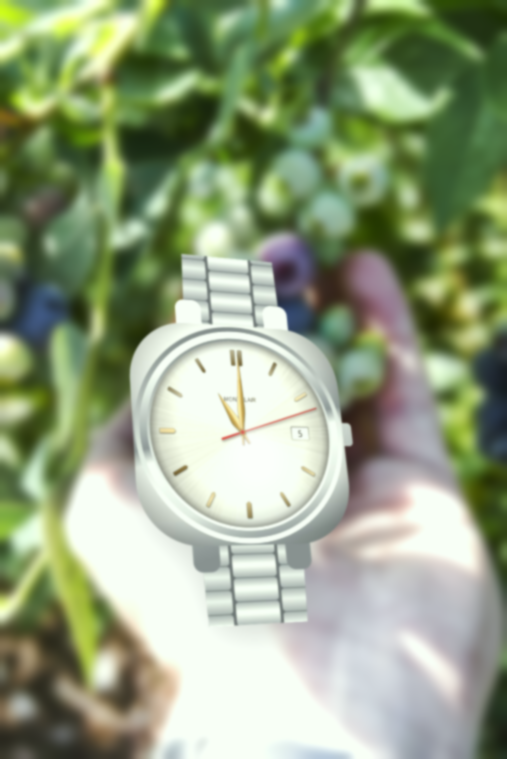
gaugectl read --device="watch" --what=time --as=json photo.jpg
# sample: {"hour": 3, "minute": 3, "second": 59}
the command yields {"hour": 11, "minute": 0, "second": 12}
